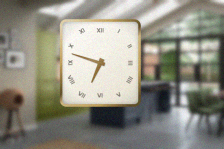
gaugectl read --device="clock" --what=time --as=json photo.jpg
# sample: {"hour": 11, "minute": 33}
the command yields {"hour": 6, "minute": 48}
